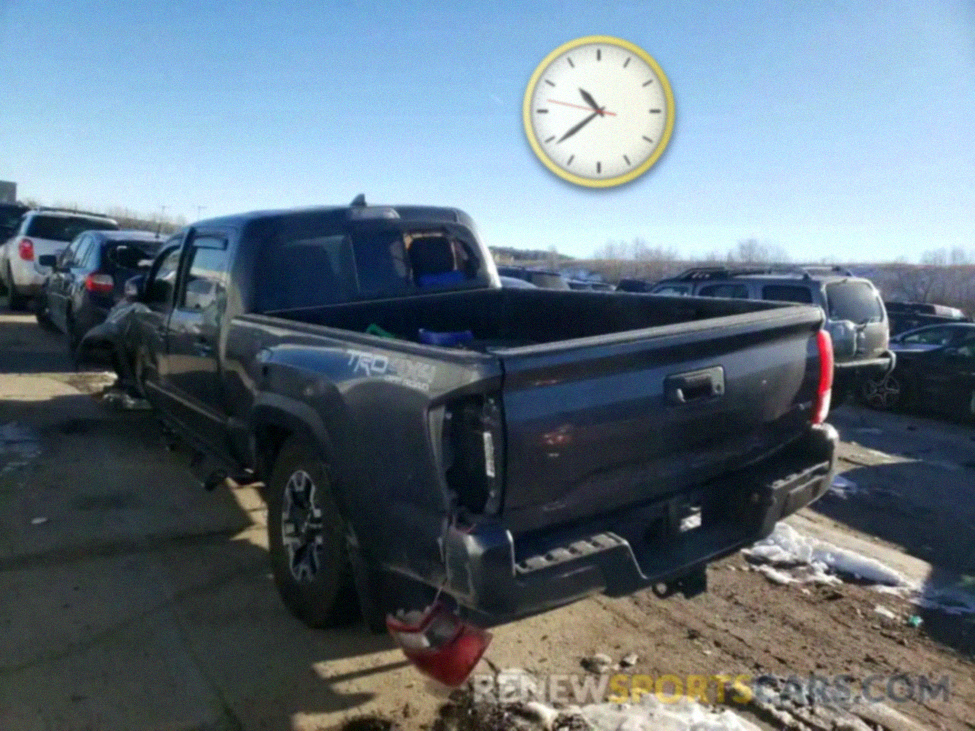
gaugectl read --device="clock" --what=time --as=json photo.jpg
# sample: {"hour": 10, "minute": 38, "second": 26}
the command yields {"hour": 10, "minute": 38, "second": 47}
